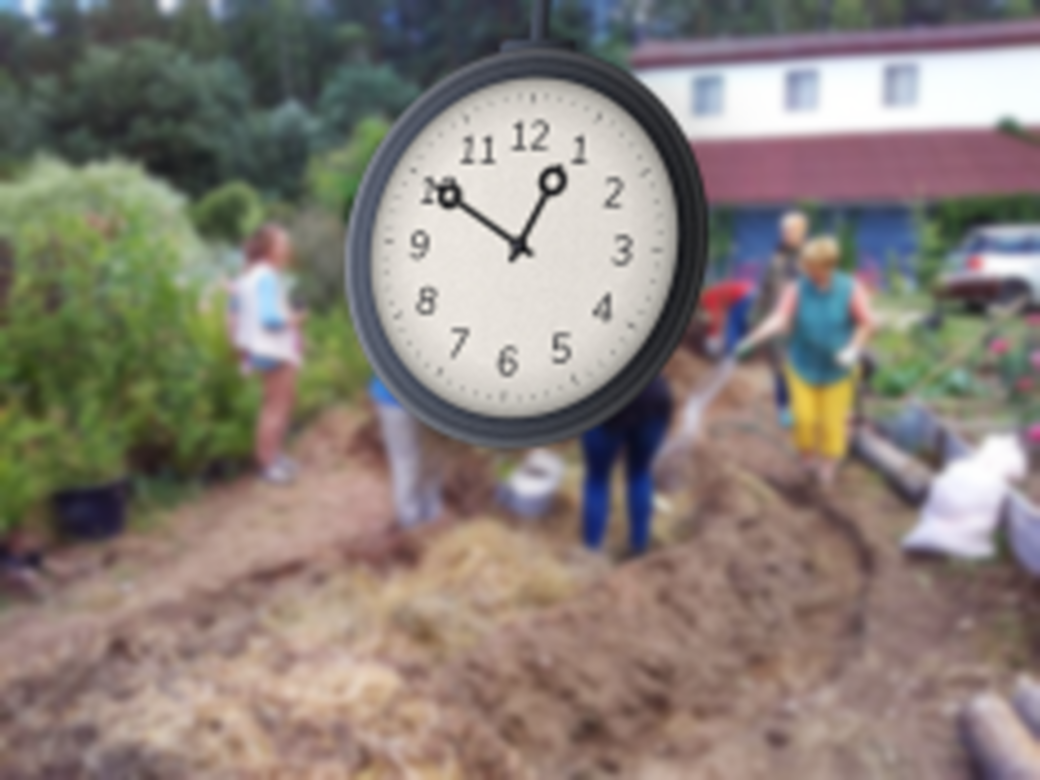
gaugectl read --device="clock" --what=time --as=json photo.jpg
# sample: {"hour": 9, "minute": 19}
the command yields {"hour": 12, "minute": 50}
